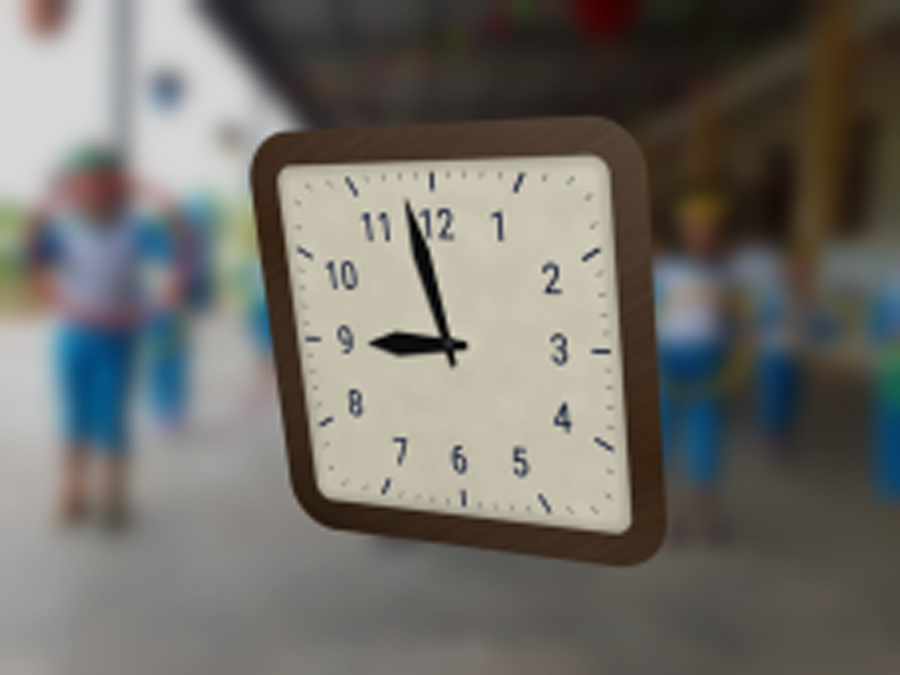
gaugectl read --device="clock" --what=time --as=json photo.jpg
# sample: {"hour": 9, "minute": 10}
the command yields {"hour": 8, "minute": 58}
